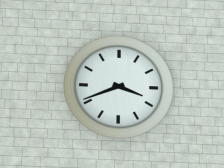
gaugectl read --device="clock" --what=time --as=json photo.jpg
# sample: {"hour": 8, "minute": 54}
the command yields {"hour": 3, "minute": 41}
